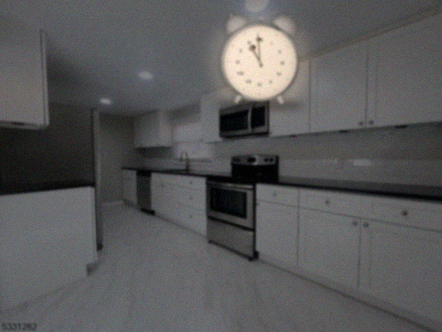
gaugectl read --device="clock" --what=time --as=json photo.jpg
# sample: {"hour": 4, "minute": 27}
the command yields {"hour": 10, "minute": 59}
